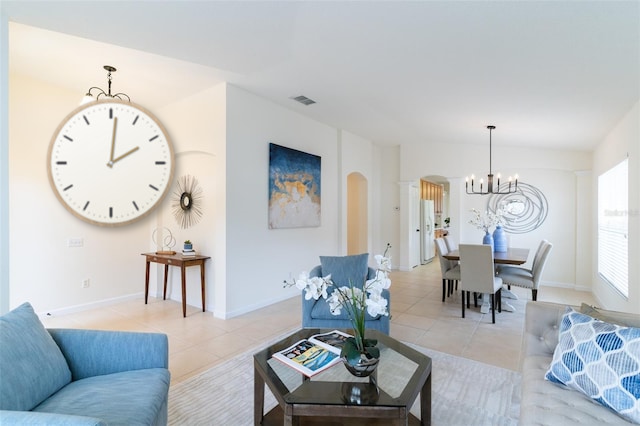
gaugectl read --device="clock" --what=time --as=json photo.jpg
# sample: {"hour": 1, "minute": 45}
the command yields {"hour": 2, "minute": 1}
